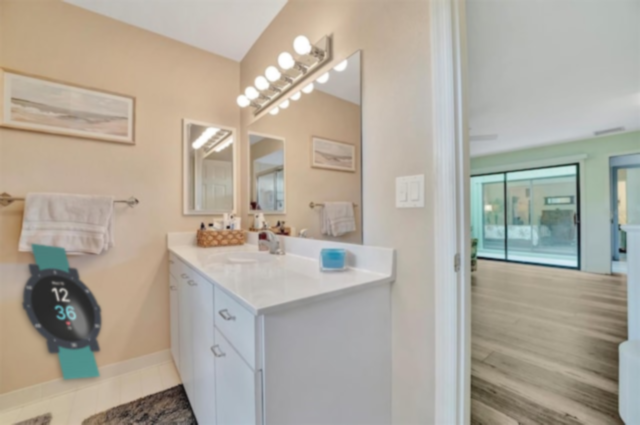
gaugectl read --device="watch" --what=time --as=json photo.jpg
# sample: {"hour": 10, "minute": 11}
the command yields {"hour": 12, "minute": 36}
